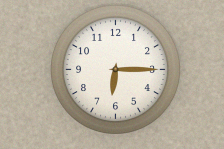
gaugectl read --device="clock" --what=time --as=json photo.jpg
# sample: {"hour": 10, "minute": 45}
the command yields {"hour": 6, "minute": 15}
